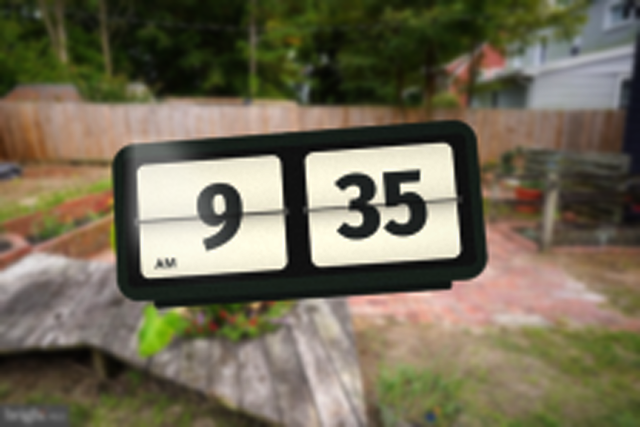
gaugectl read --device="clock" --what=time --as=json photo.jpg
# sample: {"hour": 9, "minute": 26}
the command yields {"hour": 9, "minute": 35}
